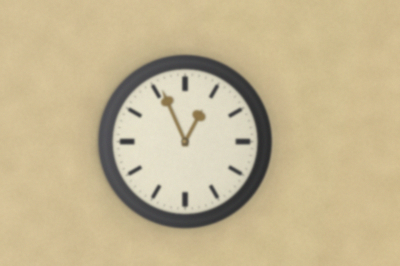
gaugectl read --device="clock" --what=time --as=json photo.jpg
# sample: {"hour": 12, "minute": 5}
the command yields {"hour": 12, "minute": 56}
